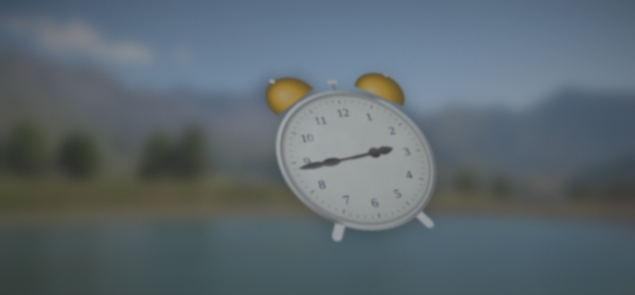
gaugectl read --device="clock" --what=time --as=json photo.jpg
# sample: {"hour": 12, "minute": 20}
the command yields {"hour": 2, "minute": 44}
